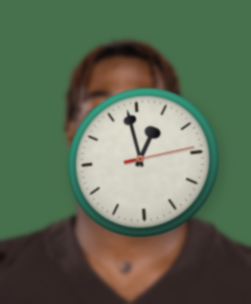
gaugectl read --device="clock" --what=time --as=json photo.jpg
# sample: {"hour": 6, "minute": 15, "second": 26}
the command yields {"hour": 12, "minute": 58, "second": 14}
